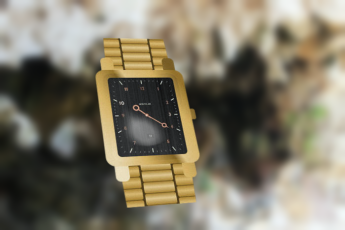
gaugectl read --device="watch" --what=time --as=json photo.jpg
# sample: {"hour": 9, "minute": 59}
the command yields {"hour": 10, "minute": 21}
